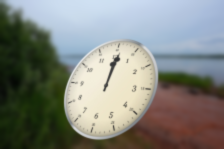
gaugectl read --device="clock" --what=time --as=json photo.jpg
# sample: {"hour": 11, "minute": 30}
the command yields {"hour": 12, "minute": 1}
